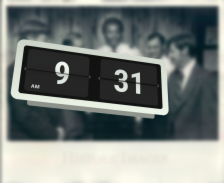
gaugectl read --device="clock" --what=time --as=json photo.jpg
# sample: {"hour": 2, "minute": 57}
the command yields {"hour": 9, "minute": 31}
